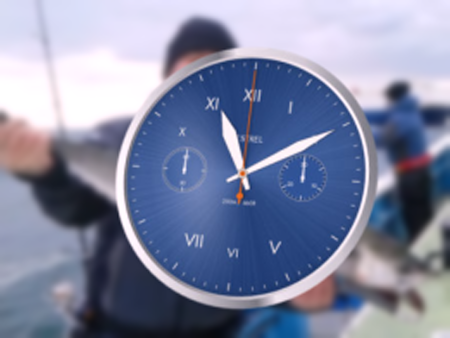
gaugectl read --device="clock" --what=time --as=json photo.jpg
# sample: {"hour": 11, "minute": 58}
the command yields {"hour": 11, "minute": 10}
